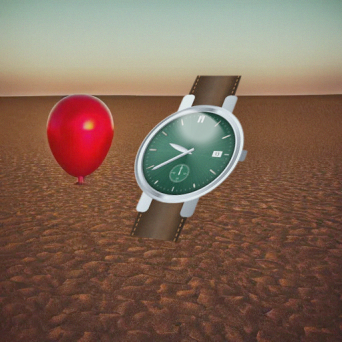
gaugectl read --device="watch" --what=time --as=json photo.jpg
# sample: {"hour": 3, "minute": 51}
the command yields {"hour": 9, "minute": 39}
